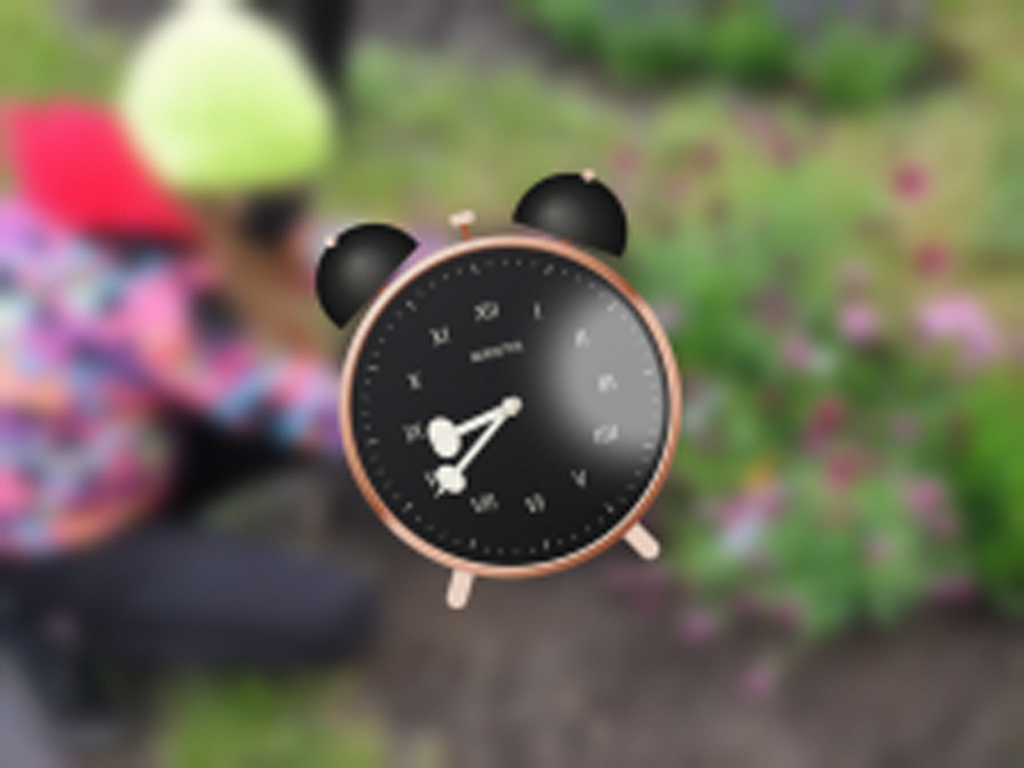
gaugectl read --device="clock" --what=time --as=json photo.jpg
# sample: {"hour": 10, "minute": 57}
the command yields {"hour": 8, "minute": 39}
